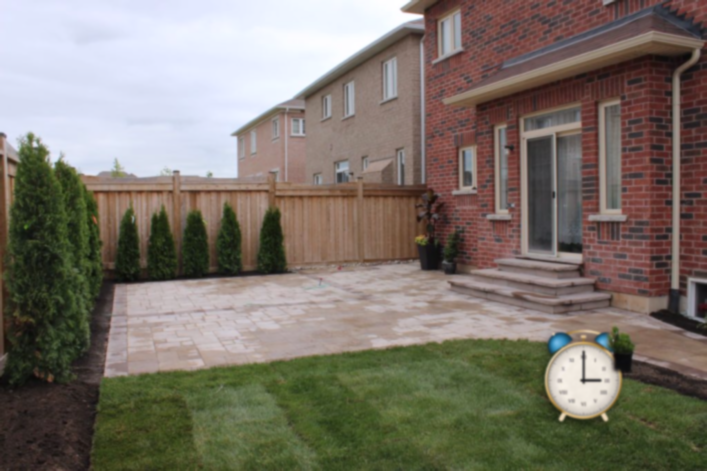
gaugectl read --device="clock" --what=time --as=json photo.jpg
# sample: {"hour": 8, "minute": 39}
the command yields {"hour": 3, "minute": 0}
